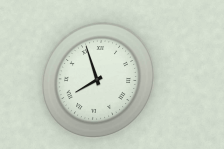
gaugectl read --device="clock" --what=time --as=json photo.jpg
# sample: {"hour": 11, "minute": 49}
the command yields {"hour": 7, "minute": 56}
